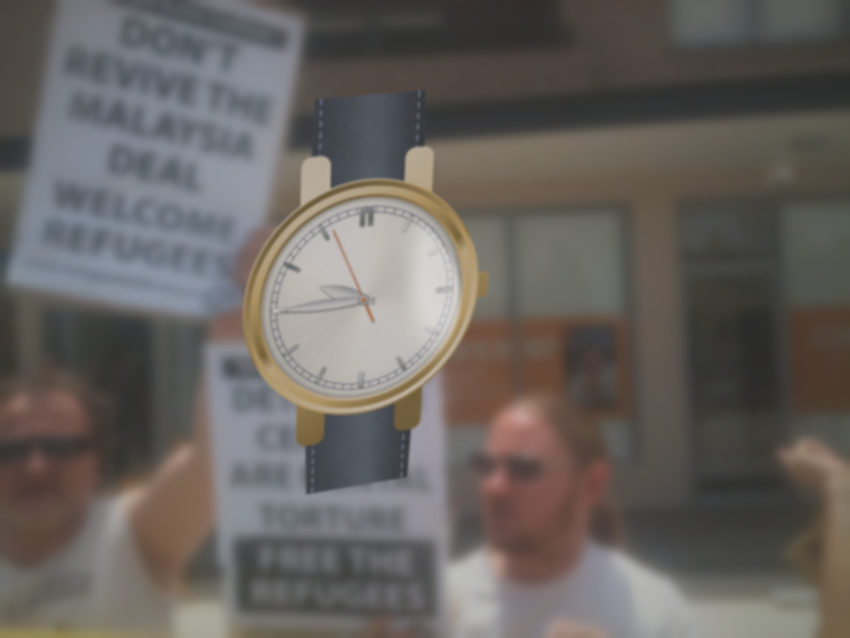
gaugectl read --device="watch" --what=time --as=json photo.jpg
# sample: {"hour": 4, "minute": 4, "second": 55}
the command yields {"hour": 9, "minute": 44, "second": 56}
